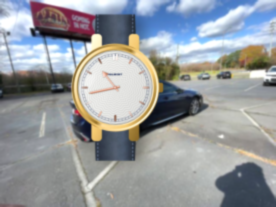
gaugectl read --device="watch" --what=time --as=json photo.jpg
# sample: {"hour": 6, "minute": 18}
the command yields {"hour": 10, "minute": 43}
